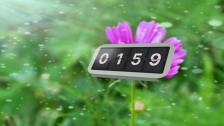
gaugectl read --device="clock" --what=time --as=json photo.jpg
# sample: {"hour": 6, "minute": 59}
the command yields {"hour": 1, "minute": 59}
